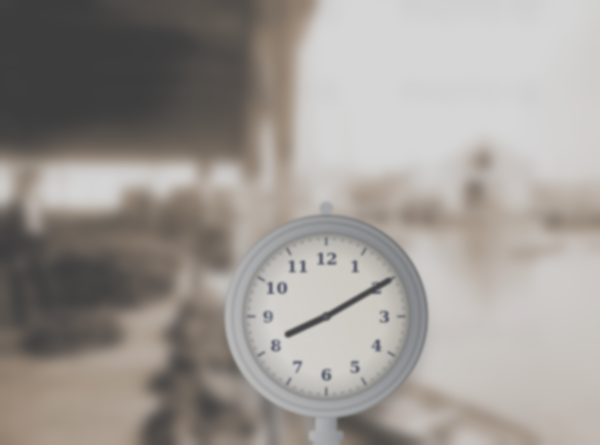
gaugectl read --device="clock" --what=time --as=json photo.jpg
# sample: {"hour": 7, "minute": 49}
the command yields {"hour": 8, "minute": 10}
